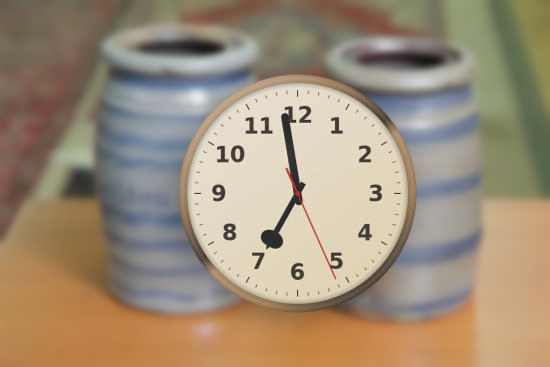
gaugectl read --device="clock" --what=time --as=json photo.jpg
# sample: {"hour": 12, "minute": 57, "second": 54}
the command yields {"hour": 6, "minute": 58, "second": 26}
